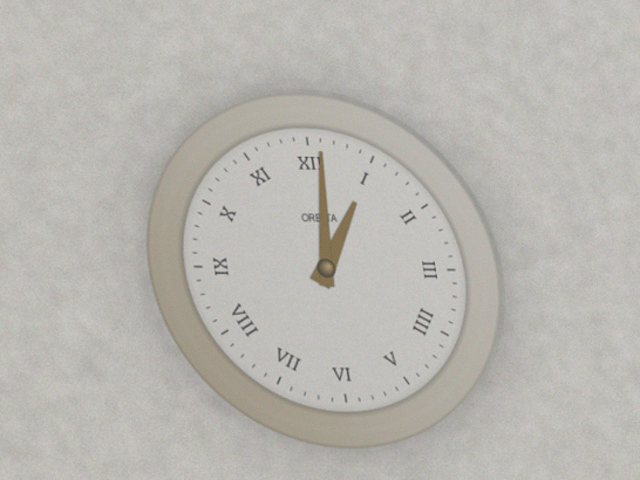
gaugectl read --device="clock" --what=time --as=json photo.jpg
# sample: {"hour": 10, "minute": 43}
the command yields {"hour": 1, "minute": 1}
